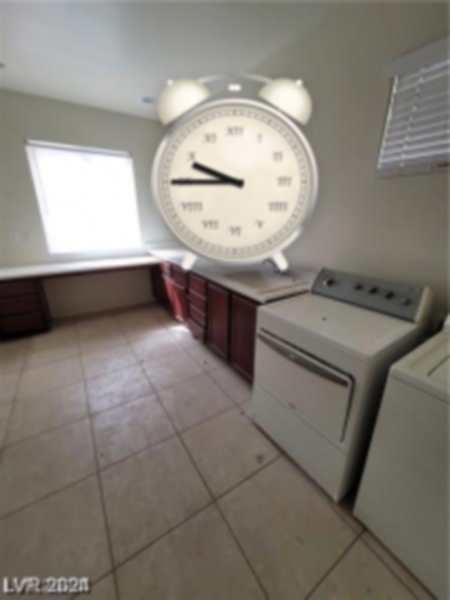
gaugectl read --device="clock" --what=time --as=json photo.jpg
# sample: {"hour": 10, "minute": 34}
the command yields {"hour": 9, "minute": 45}
